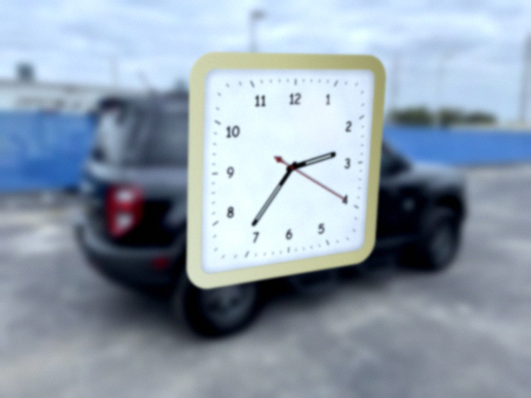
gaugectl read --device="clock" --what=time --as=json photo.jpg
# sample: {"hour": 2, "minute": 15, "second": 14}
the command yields {"hour": 2, "minute": 36, "second": 20}
